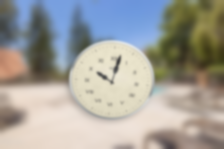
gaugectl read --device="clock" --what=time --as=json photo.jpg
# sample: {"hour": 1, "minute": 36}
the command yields {"hour": 10, "minute": 2}
